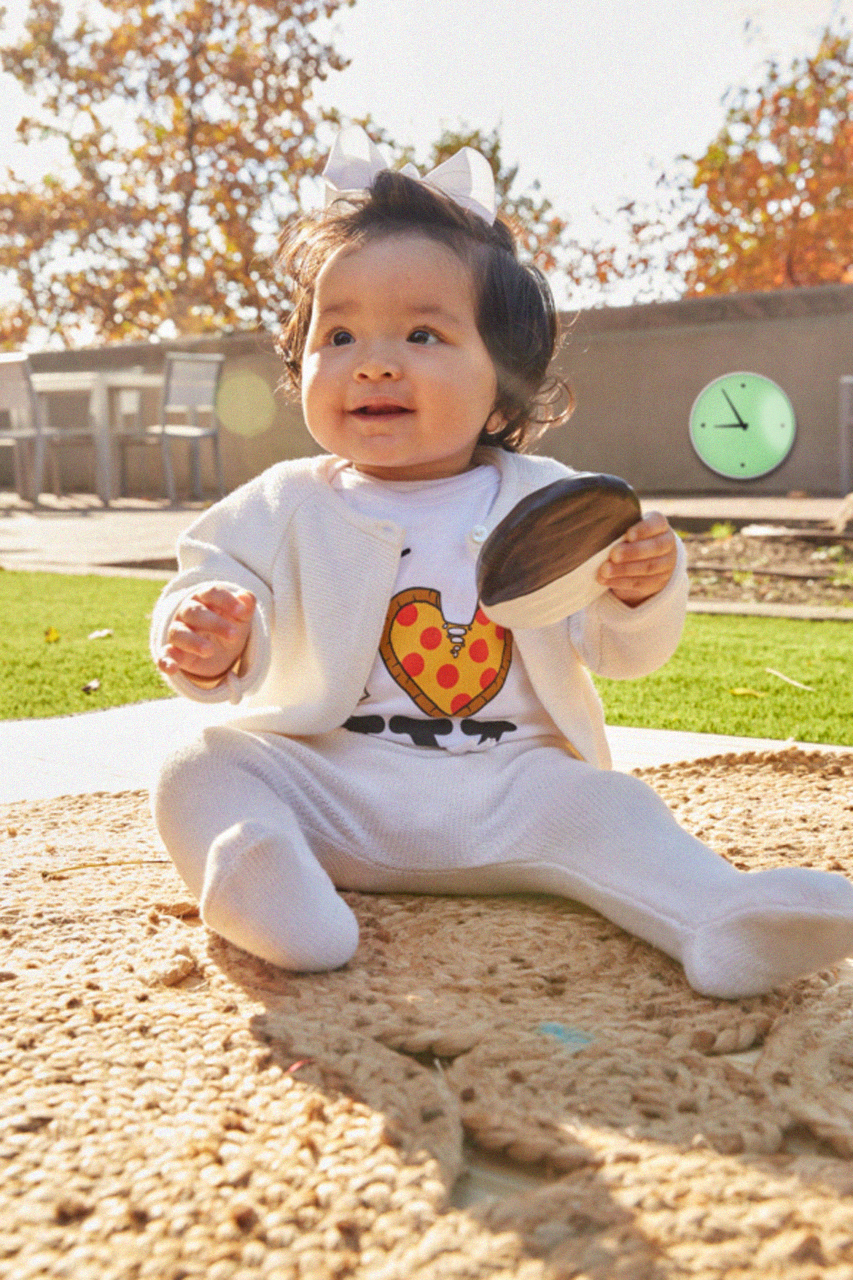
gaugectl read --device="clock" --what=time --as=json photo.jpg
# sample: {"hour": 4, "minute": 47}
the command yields {"hour": 8, "minute": 55}
